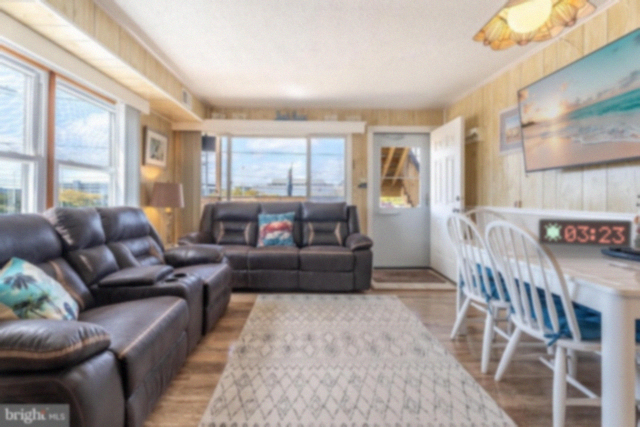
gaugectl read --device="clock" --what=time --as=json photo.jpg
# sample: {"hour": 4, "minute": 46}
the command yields {"hour": 3, "minute": 23}
